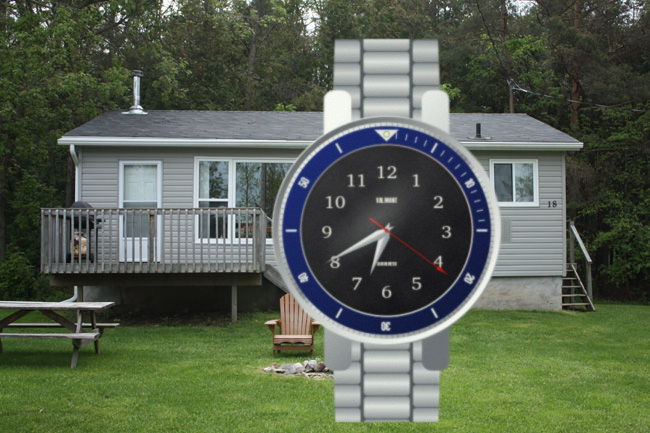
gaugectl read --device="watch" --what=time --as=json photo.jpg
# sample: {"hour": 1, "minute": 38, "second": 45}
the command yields {"hour": 6, "minute": 40, "second": 21}
